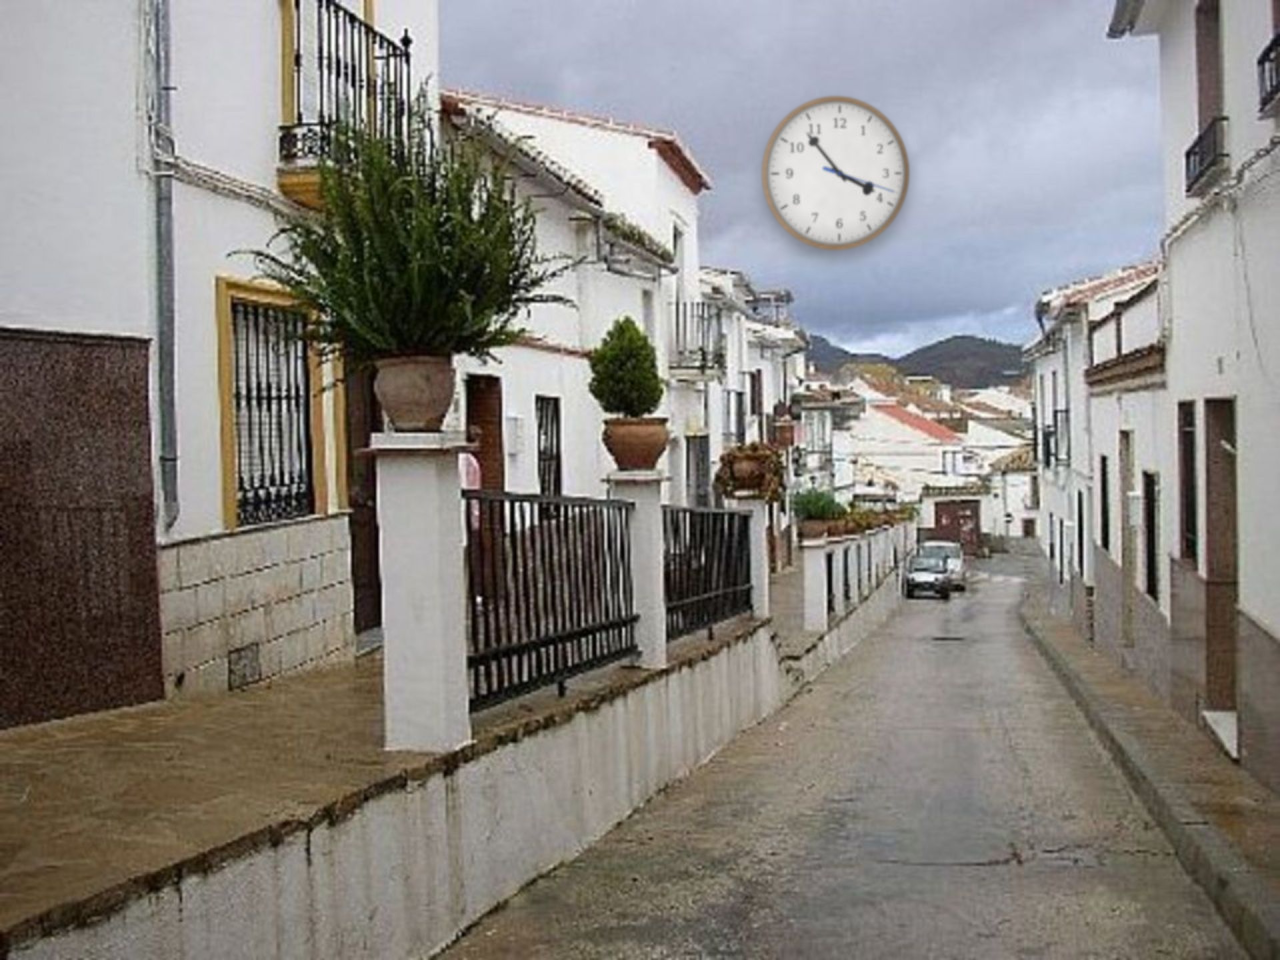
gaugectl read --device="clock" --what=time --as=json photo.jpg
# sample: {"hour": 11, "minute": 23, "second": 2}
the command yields {"hour": 3, "minute": 53, "second": 18}
